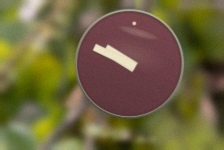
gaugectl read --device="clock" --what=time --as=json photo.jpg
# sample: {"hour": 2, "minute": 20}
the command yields {"hour": 9, "minute": 48}
